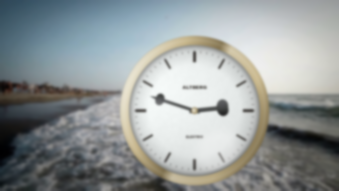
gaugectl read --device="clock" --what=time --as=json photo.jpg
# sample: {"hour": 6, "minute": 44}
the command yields {"hour": 2, "minute": 48}
